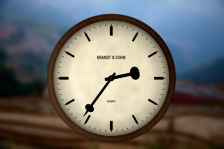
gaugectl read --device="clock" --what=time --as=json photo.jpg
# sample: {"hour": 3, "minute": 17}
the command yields {"hour": 2, "minute": 36}
